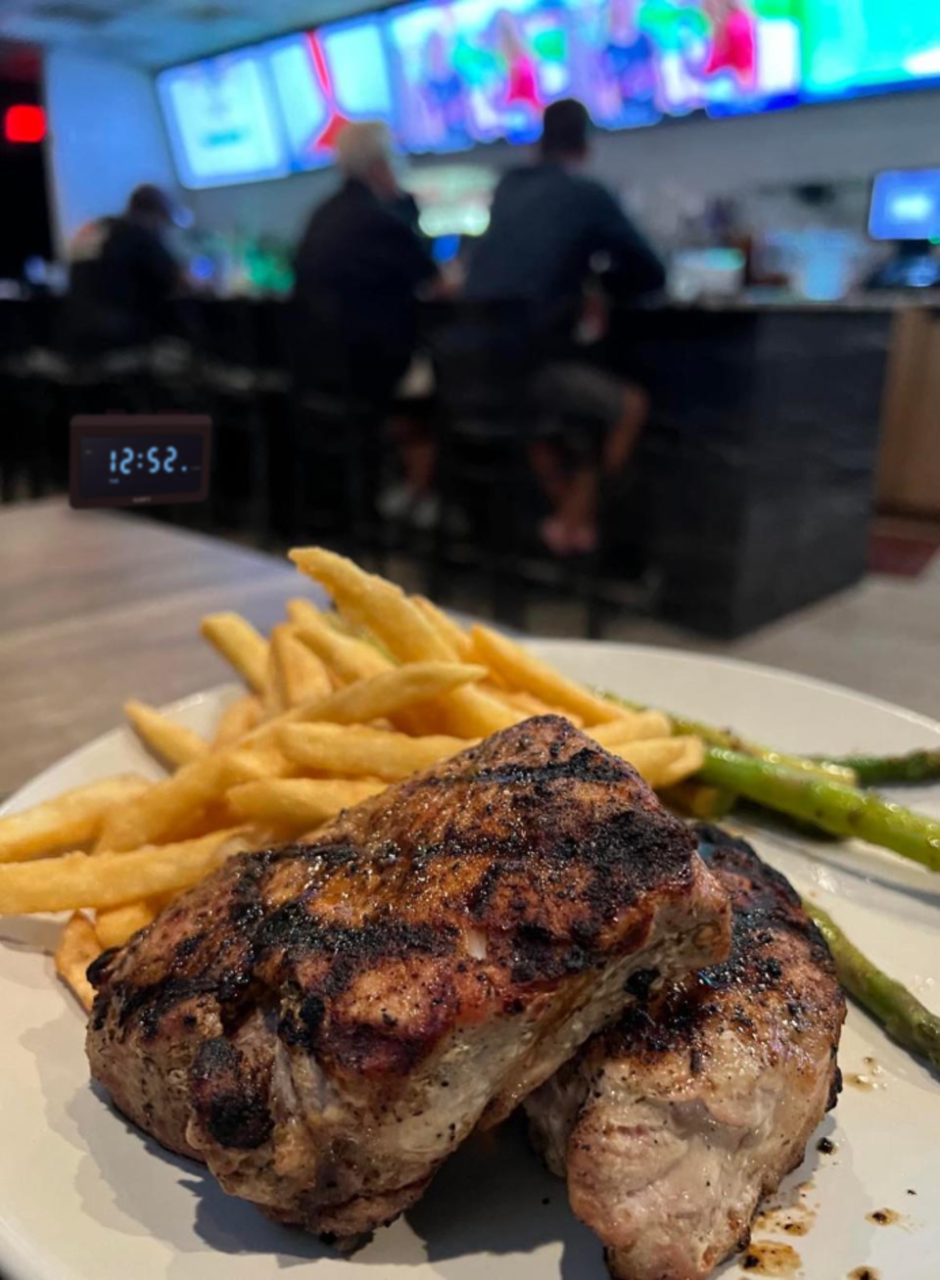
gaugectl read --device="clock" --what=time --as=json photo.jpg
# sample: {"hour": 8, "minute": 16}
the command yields {"hour": 12, "minute": 52}
